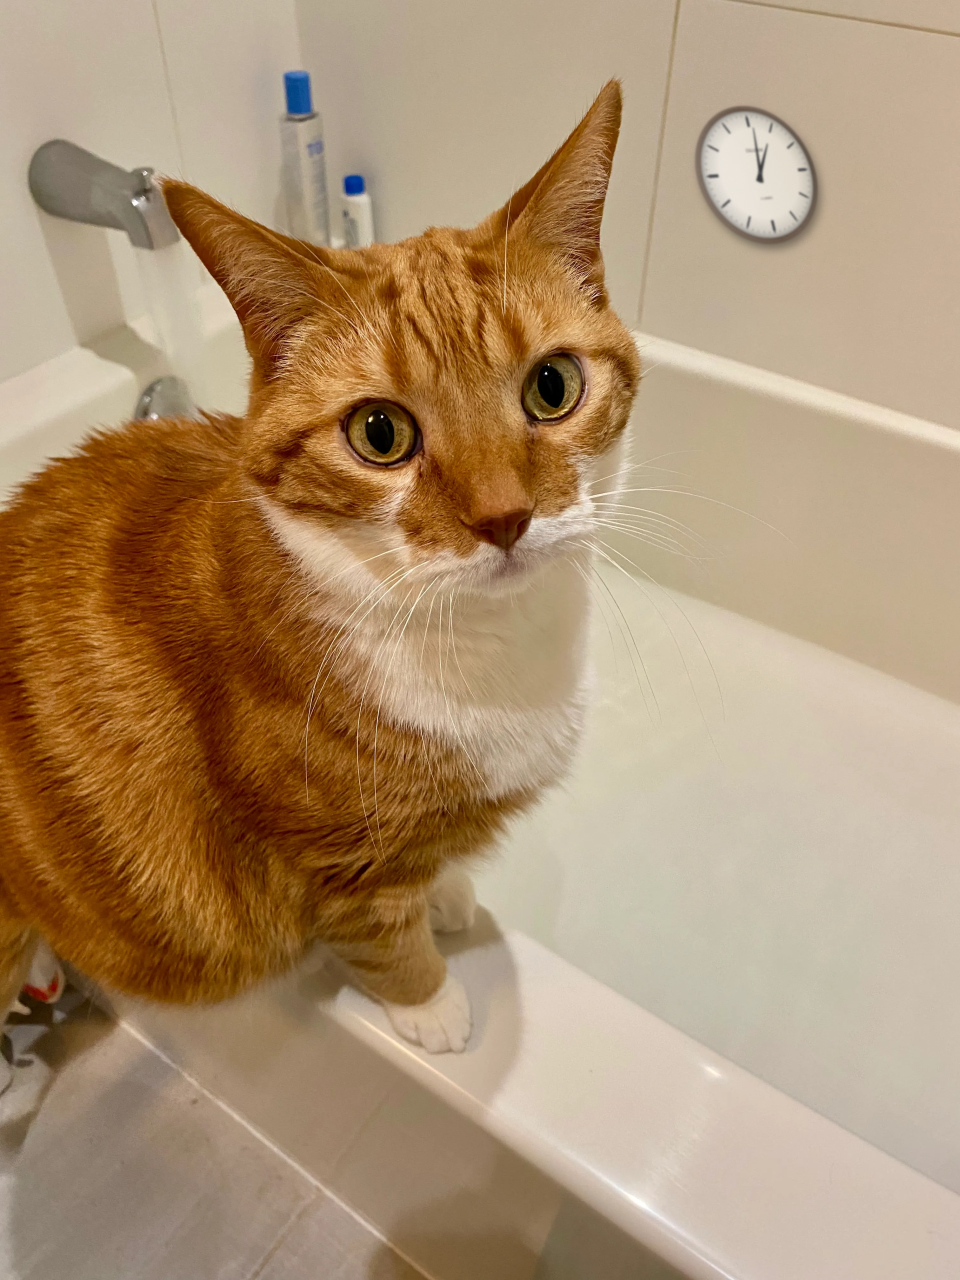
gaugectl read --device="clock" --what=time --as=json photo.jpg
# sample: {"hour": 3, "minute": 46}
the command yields {"hour": 1, "minute": 1}
